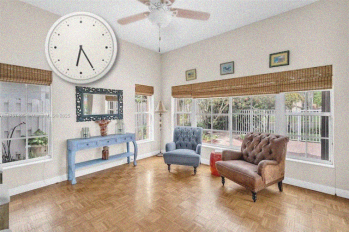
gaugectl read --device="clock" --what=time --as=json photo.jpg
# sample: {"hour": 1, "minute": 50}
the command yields {"hour": 6, "minute": 25}
